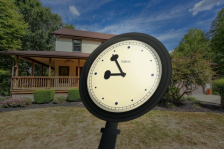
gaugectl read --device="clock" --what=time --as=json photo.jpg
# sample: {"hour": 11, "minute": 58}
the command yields {"hour": 8, "minute": 54}
